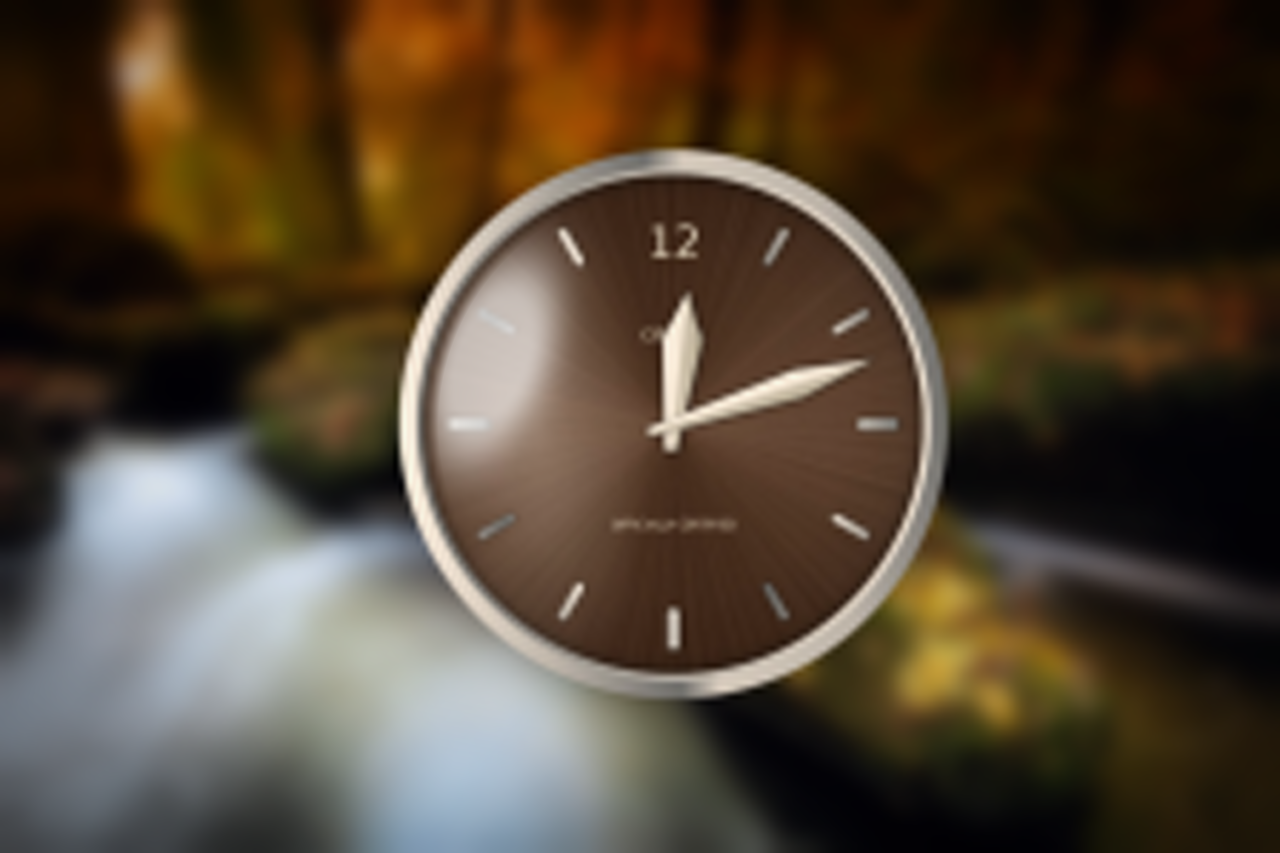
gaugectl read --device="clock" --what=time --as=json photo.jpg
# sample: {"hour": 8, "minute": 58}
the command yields {"hour": 12, "minute": 12}
